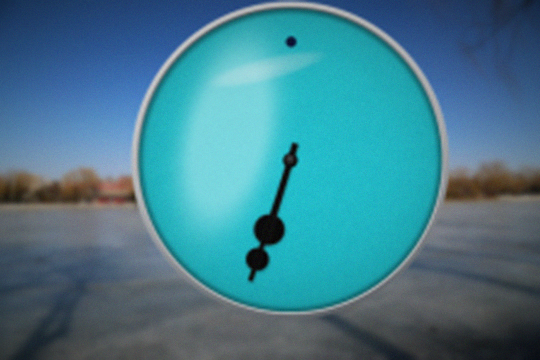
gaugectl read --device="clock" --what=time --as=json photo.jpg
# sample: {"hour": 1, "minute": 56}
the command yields {"hour": 6, "minute": 33}
